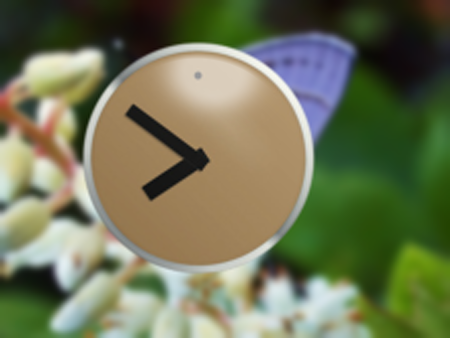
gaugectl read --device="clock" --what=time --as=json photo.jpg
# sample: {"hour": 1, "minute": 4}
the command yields {"hour": 7, "minute": 51}
